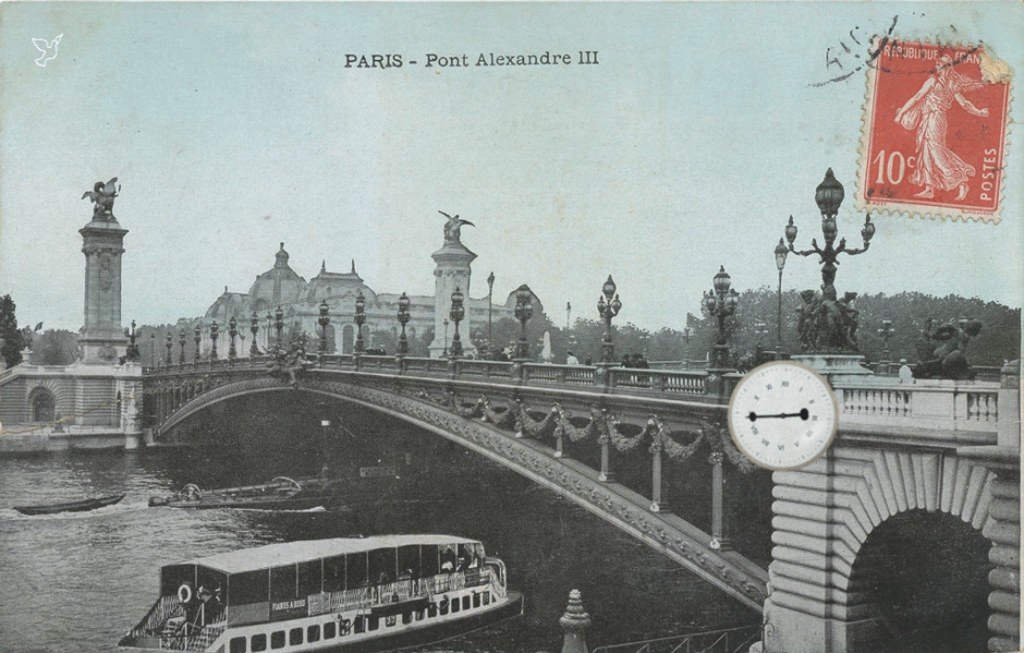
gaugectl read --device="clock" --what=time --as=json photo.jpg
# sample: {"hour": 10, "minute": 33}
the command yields {"hour": 2, "minute": 44}
